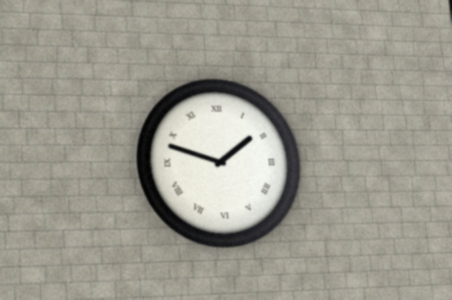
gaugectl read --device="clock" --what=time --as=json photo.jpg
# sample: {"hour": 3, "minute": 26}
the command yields {"hour": 1, "minute": 48}
